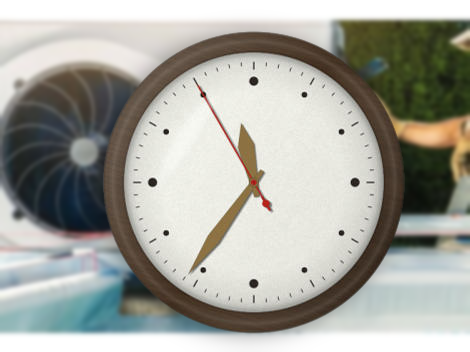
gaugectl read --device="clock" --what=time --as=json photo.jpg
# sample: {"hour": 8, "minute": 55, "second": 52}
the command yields {"hour": 11, "minute": 35, "second": 55}
